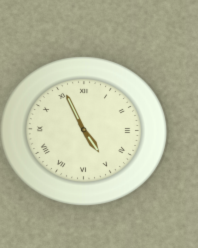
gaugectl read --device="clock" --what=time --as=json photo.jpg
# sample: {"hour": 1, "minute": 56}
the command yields {"hour": 4, "minute": 56}
